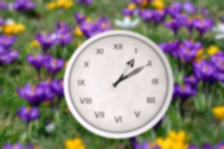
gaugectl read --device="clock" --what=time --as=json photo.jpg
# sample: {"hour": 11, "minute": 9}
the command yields {"hour": 1, "minute": 10}
